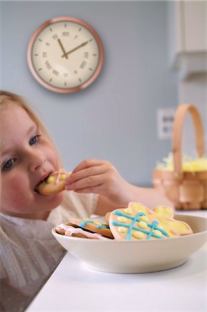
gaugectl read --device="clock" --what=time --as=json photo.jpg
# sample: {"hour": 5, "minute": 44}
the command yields {"hour": 11, "minute": 10}
